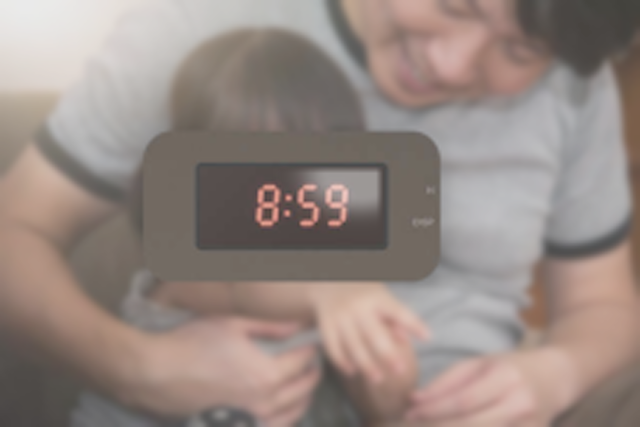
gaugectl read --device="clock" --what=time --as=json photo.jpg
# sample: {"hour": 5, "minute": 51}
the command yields {"hour": 8, "minute": 59}
